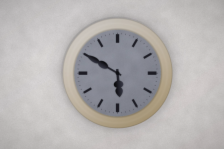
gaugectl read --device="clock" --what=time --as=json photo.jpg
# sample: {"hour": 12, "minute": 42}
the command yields {"hour": 5, "minute": 50}
